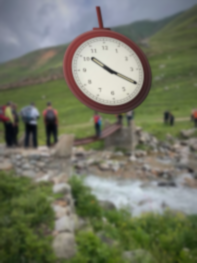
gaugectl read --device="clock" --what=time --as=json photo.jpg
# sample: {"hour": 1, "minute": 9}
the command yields {"hour": 10, "minute": 20}
